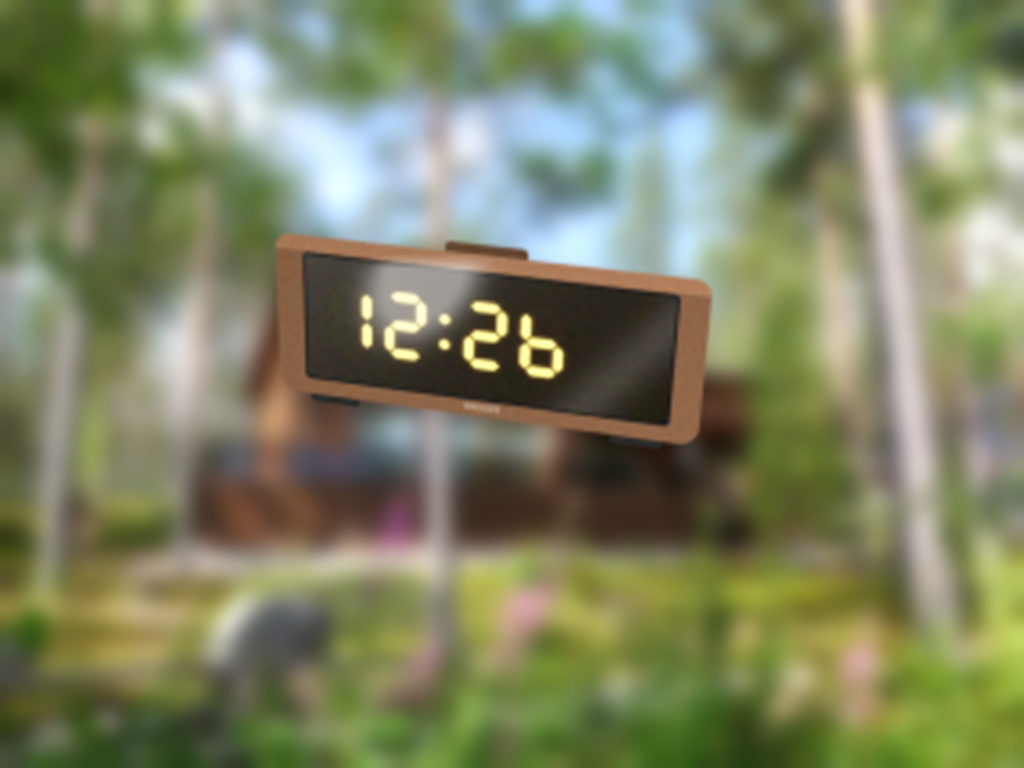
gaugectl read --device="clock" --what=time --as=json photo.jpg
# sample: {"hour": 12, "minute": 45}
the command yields {"hour": 12, "minute": 26}
